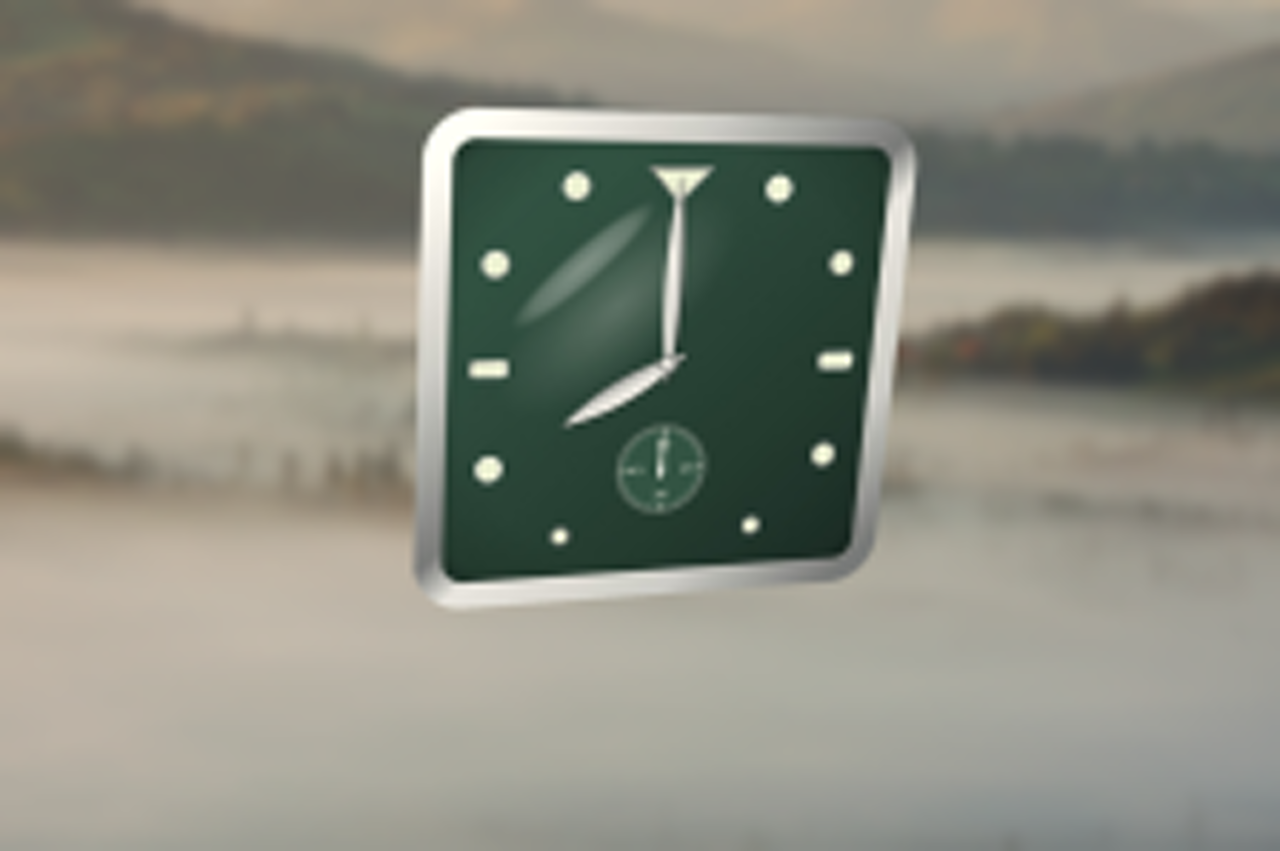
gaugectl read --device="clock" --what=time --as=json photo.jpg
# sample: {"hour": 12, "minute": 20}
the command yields {"hour": 8, "minute": 0}
